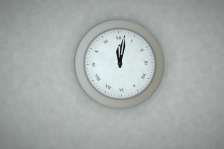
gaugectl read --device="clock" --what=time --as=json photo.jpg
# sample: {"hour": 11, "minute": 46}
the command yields {"hour": 12, "minute": 2}
